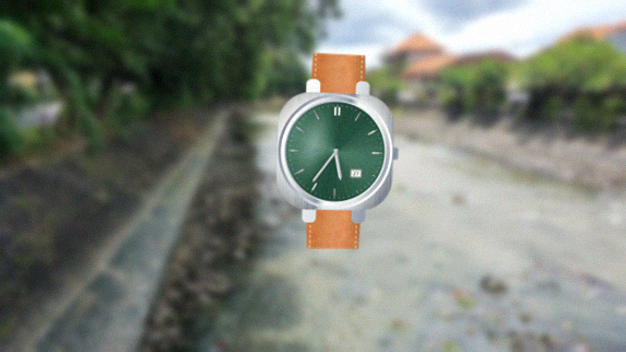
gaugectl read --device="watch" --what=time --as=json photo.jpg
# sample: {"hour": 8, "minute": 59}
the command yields {"hour": 5, "minute": 36}
